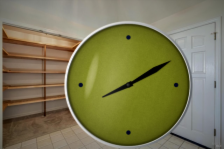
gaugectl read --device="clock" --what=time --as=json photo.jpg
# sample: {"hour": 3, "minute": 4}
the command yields {"hour": 8, "minute": 10}
